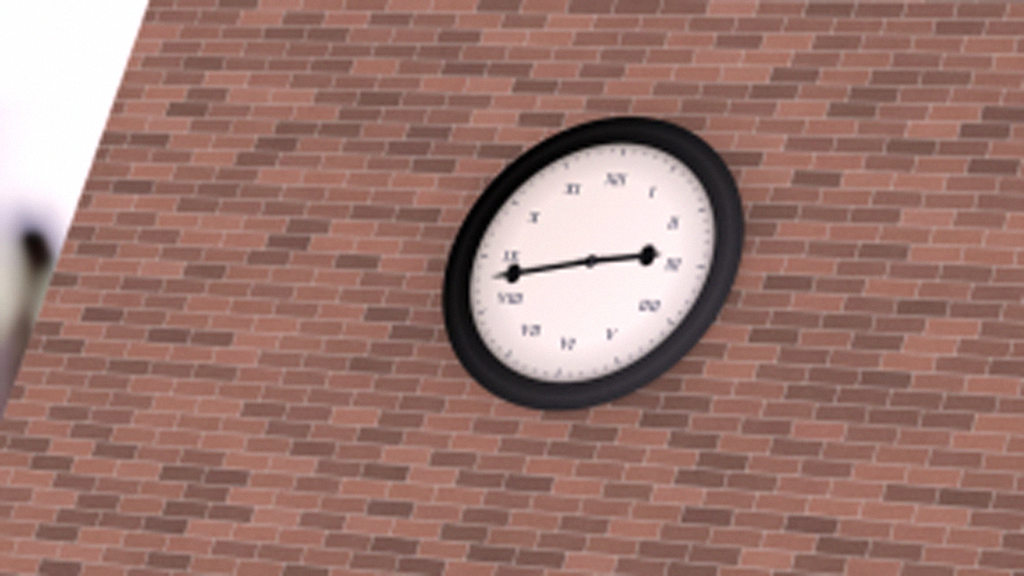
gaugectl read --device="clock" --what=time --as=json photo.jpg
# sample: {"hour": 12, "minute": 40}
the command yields {"hour": 2, "minute": 43}
